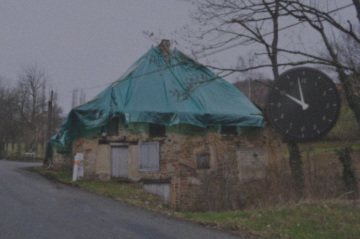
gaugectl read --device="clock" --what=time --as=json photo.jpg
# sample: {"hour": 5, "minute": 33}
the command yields {"hour": 9, "minute": 58}
